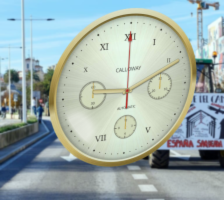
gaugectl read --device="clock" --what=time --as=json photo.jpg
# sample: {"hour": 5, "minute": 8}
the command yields {"hour": 9, "minute": 11}
